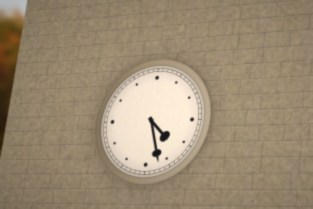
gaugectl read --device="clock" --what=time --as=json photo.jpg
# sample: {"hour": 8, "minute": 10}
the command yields {"hour": 4, "minute": 27}
